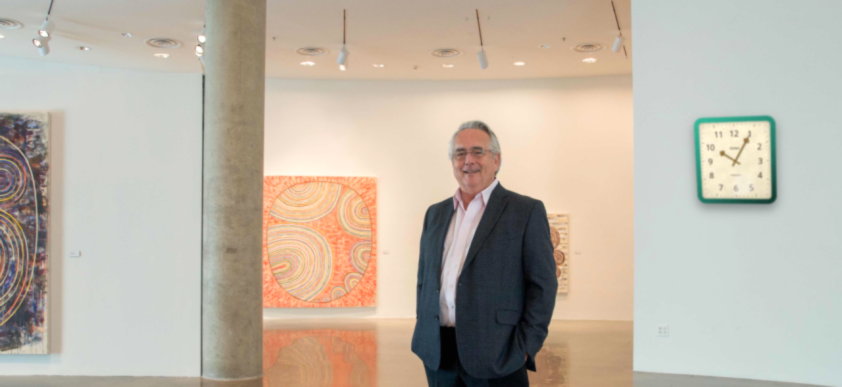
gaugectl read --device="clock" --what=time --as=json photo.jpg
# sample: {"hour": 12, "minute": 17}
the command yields {"hour": 10, "minute": 5}
